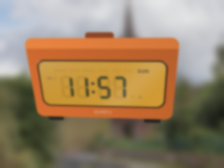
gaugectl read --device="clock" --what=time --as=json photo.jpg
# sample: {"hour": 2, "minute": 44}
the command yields {"hour": 11, "minute": 57}
